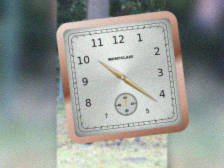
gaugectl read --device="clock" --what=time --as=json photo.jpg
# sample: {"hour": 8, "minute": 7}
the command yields {"hour": 10, "minute": 22}
